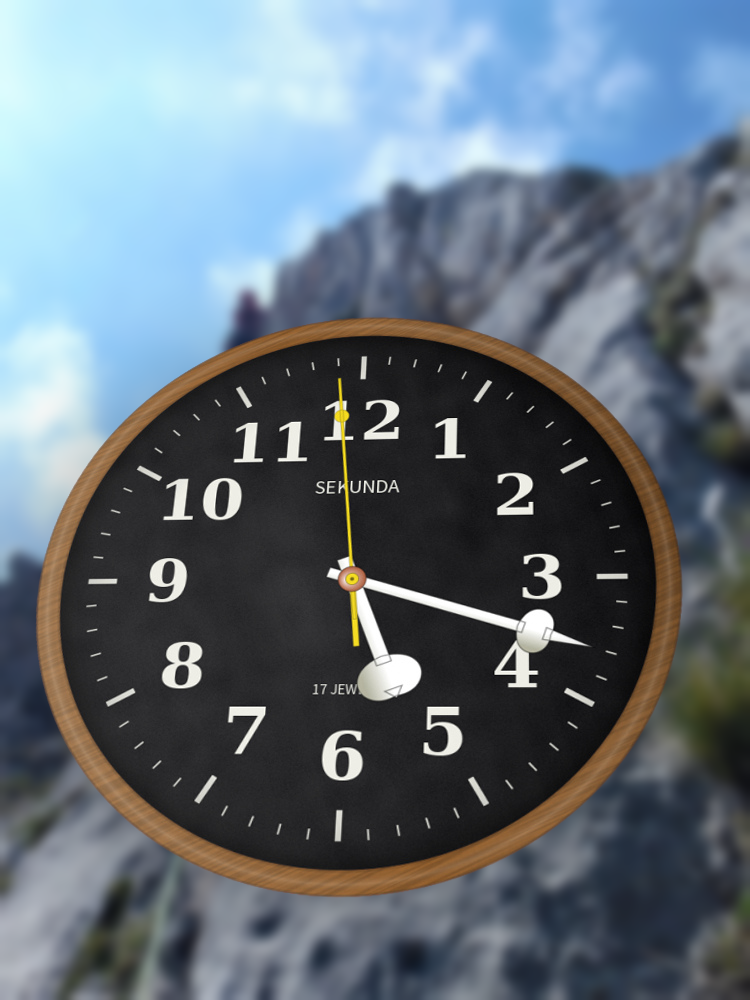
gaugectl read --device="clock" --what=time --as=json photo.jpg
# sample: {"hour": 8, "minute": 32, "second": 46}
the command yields {"hour": 5, "minute": 17, "second": 59}
